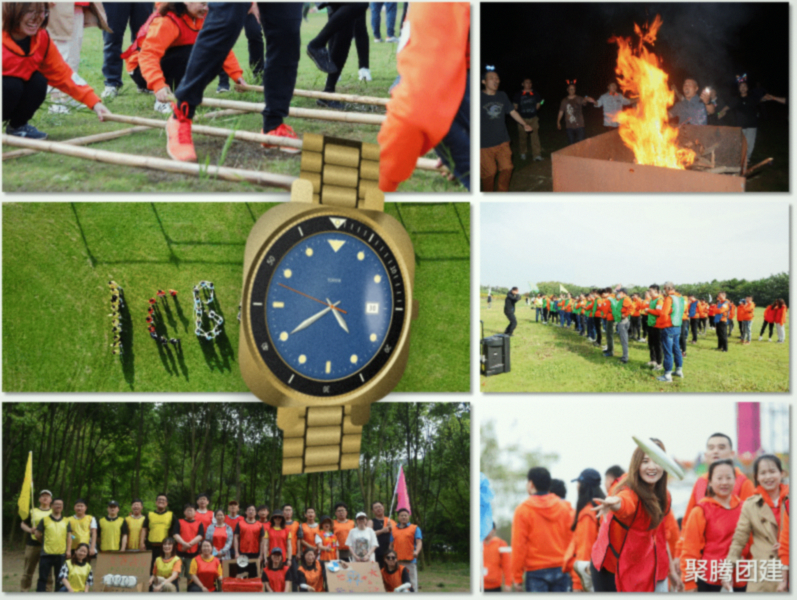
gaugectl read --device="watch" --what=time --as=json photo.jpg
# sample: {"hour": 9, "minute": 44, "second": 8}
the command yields {"hour": 4, "minute": 39, "second": 48}
